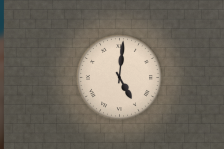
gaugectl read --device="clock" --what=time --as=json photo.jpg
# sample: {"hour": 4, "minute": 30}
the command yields {"hour": 5, "minute": 1}
